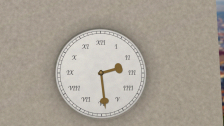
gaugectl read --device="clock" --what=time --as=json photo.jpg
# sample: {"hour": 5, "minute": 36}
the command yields {"hour": 2, "minute": 29}
